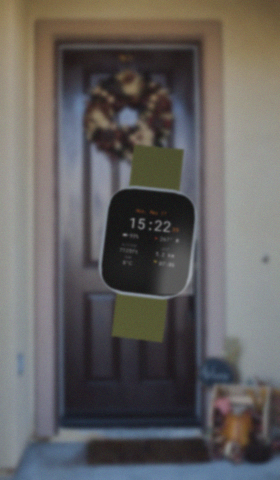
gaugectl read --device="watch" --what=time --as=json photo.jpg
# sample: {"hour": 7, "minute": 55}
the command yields {"hour": 15, "minute": 22}
